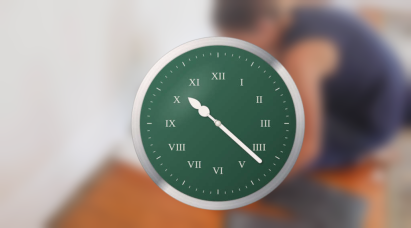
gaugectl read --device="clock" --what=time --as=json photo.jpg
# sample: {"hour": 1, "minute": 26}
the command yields {"hour": 10, "minute": 22}
